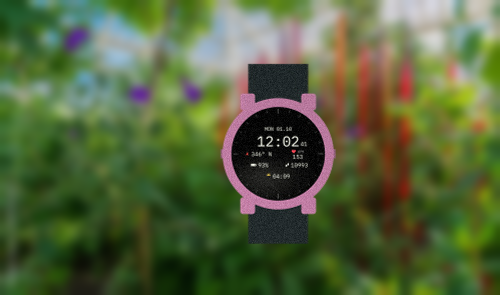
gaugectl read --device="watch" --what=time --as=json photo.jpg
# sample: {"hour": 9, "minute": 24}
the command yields {"hour": 12, "minute": 2}
